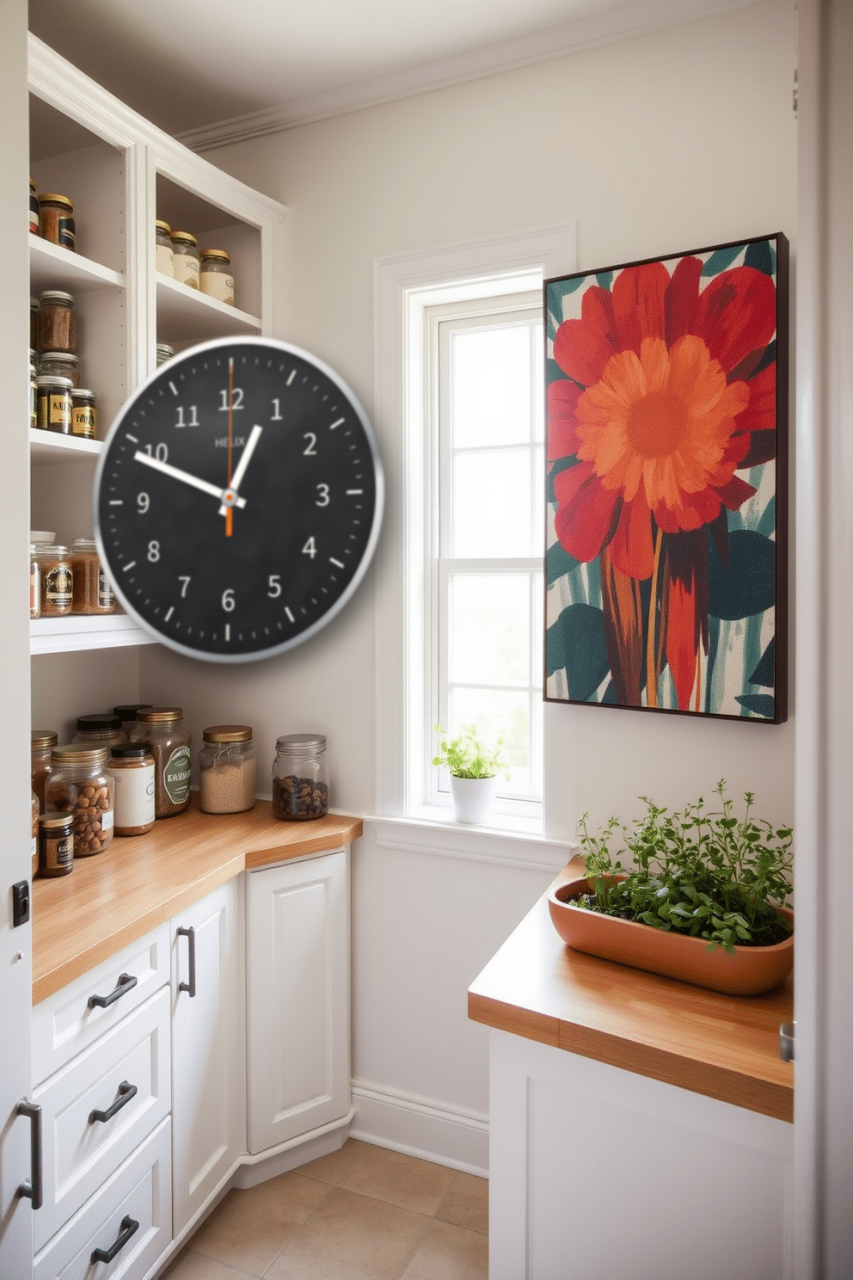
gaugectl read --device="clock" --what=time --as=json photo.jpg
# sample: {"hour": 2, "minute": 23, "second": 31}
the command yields {"hour": 12, "minute": 49, "second": 0}
